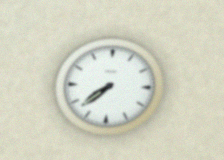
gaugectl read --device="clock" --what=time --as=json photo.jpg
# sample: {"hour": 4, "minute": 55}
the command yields {"hour": 7, "minute": 38}
